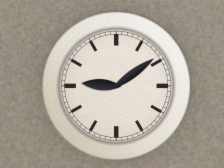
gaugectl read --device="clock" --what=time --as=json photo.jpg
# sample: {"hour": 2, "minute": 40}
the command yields {"hour": 9, "minute": 9}
